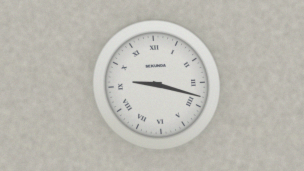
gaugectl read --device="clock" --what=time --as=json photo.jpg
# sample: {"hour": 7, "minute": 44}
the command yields {"hour": 9, "minute": 18}
